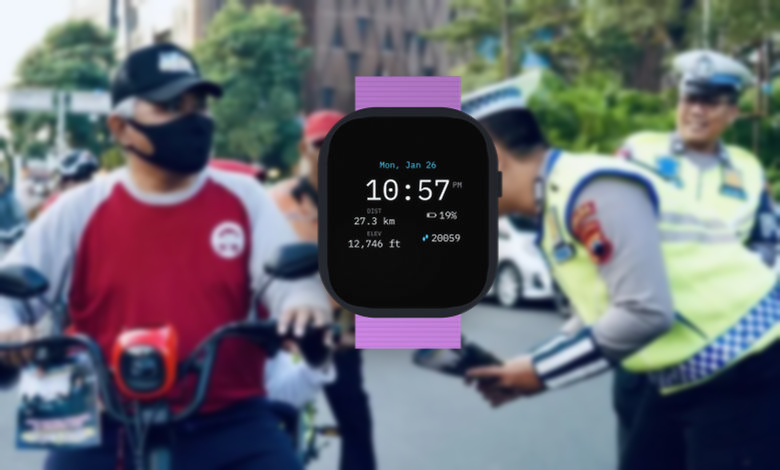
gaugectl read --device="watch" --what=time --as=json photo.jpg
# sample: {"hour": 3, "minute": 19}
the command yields {"hour": 10, "minute": 57}
